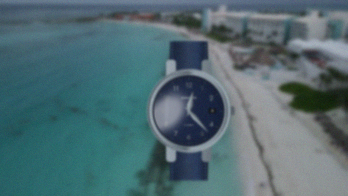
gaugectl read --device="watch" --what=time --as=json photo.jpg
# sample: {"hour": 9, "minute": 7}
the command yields {"hour": 12, "minute": 23}
